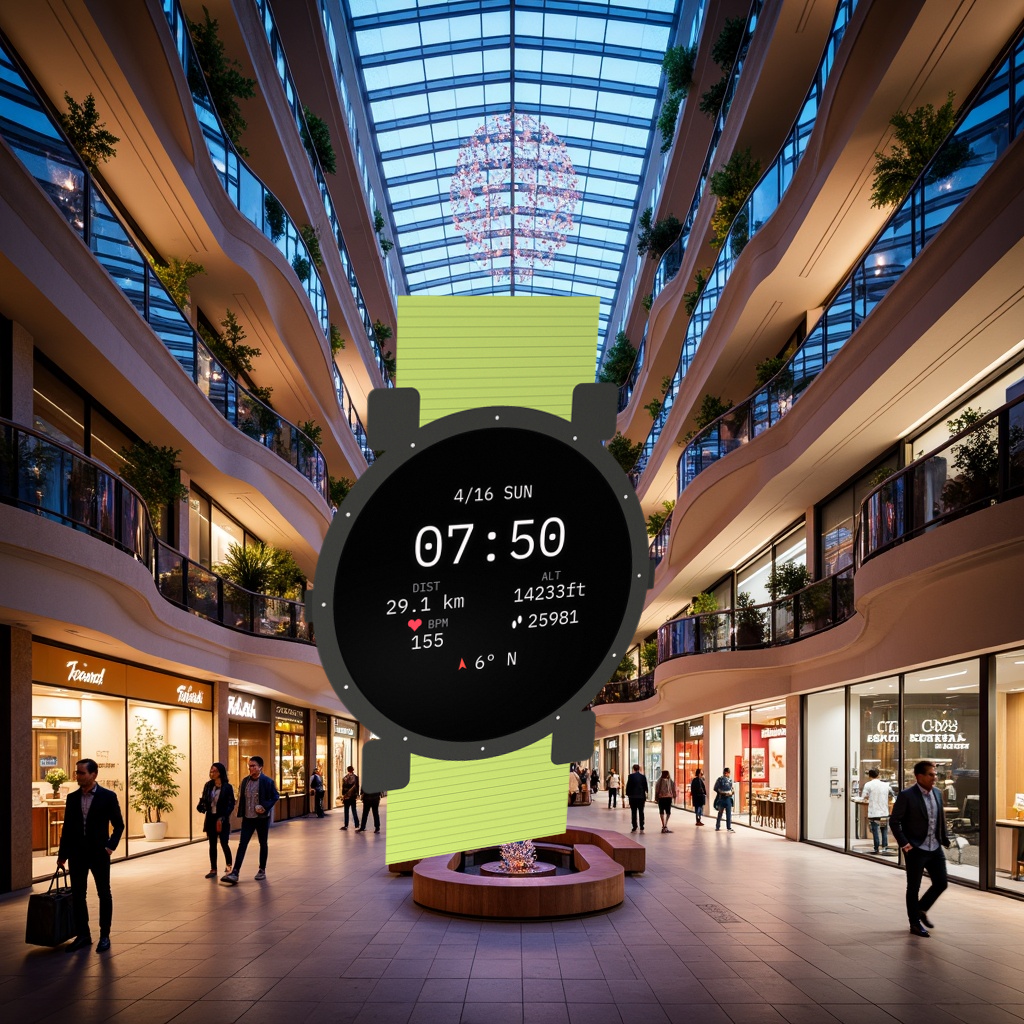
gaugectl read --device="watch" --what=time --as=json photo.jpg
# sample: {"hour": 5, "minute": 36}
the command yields {"hour": 7, "minute": 50}
